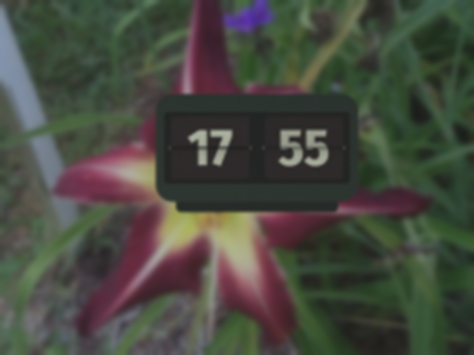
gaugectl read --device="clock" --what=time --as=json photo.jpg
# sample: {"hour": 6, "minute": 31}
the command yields {"hour": 17, "minute": 55}
